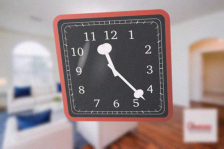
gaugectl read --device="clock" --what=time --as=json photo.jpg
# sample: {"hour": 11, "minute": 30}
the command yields {"hour": 11, "minute": 23}
